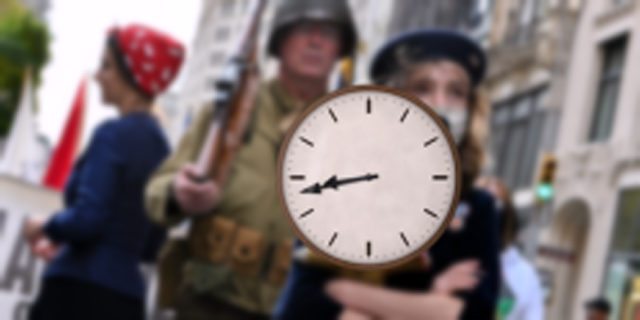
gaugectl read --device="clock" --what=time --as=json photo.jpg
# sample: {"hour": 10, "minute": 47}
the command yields {"hour": 8, "minute": 43}
